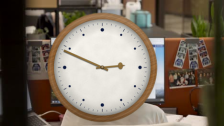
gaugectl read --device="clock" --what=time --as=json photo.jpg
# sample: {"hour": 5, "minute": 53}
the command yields {"hour": 2, "minute": 49}
